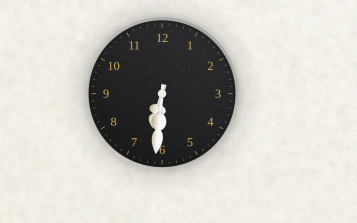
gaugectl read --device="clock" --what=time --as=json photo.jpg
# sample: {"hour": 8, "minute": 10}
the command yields {"hour": 6, "minute": 31}
